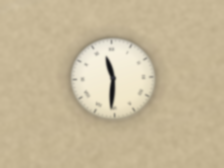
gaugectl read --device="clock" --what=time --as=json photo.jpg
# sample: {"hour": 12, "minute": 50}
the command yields {"hour": 11, "minute": 31}
